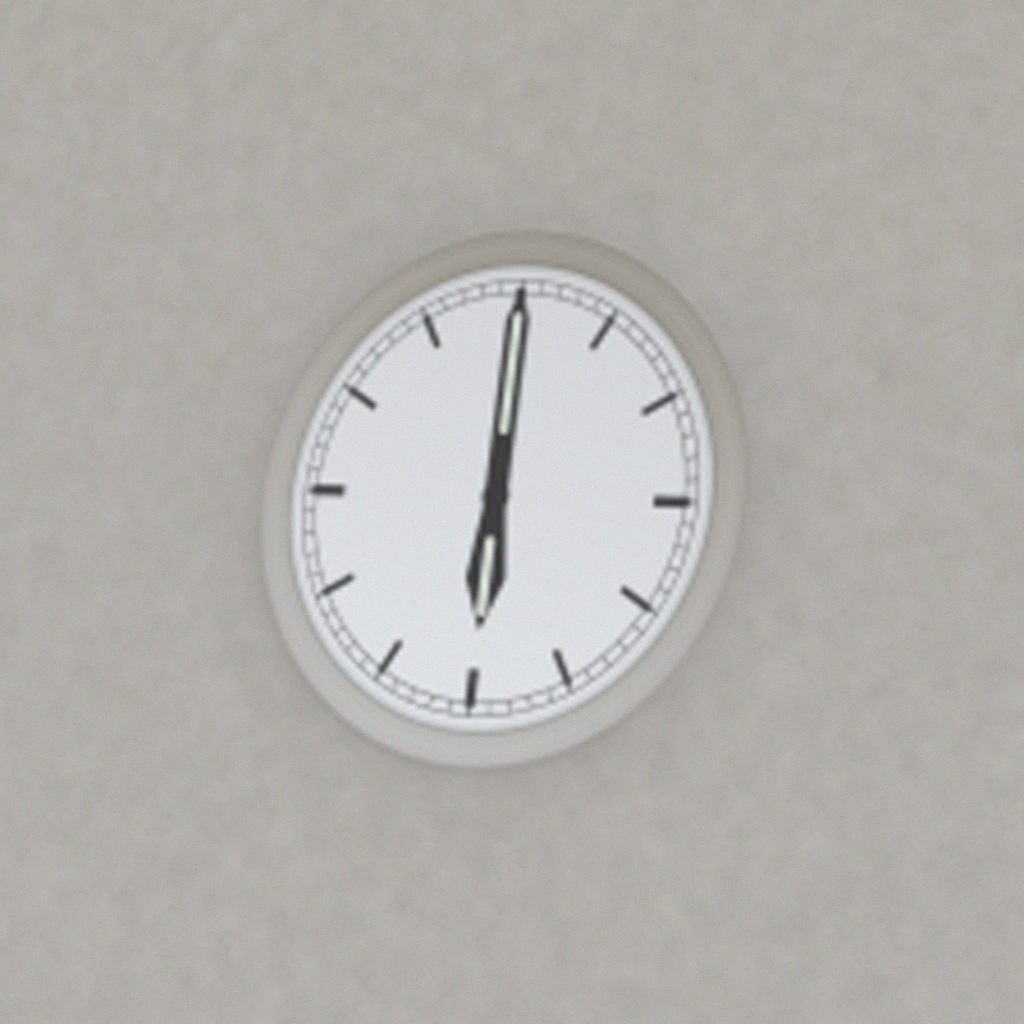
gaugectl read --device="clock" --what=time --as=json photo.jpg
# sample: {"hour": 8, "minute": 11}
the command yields {"hour": 6, "minute": 0}
